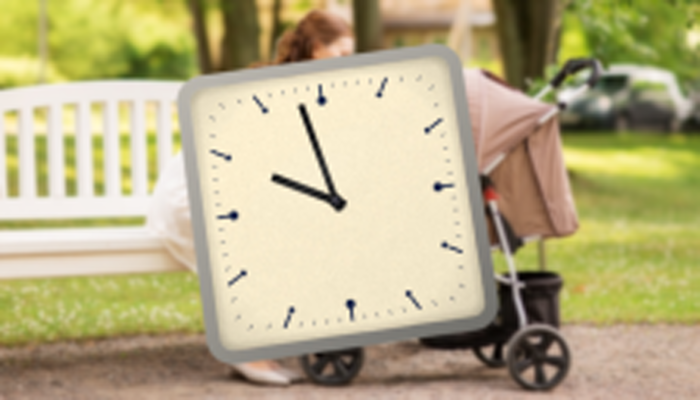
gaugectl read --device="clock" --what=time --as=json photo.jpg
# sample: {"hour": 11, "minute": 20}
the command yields {"hour": 9, "minute": 58}
